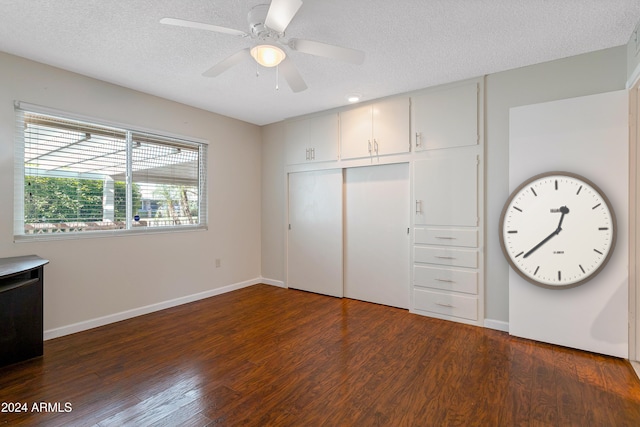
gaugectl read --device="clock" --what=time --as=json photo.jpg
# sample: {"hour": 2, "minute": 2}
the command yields {"hour": 12, "minute": 39}
